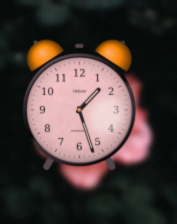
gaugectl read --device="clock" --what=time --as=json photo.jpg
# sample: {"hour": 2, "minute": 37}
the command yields {"hour": 1, "minute": 27}
